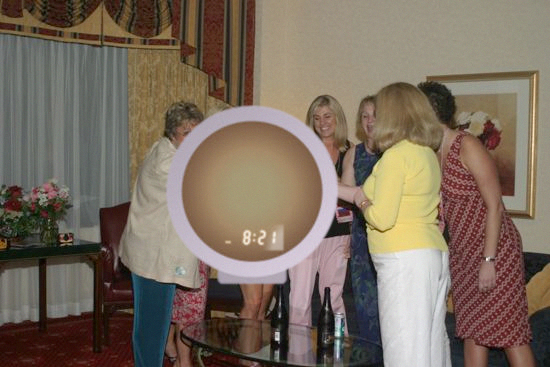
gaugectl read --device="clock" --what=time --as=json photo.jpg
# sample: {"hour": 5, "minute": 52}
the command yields {"hour": 8, "minute": 21}
